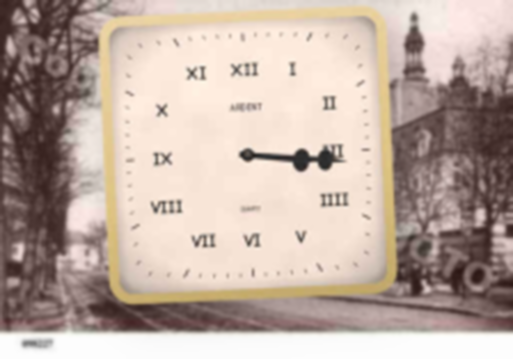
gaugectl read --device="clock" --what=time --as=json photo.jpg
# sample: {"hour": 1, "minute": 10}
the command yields {"hour": 3, "minute": 16}
